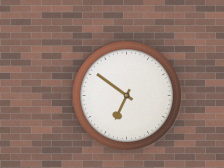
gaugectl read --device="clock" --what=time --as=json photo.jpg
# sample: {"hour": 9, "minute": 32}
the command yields {"hour": 6, "minute": 51}
